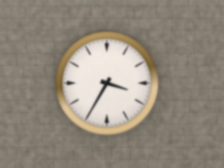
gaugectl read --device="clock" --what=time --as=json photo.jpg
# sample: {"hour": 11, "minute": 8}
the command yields {"hour": 3, "minute": 35}
